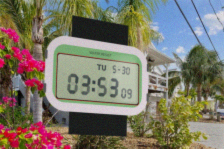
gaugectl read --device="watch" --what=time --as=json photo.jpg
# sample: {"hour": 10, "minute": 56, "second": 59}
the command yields {"hour": 3, "minute": 53, "second": 9}
